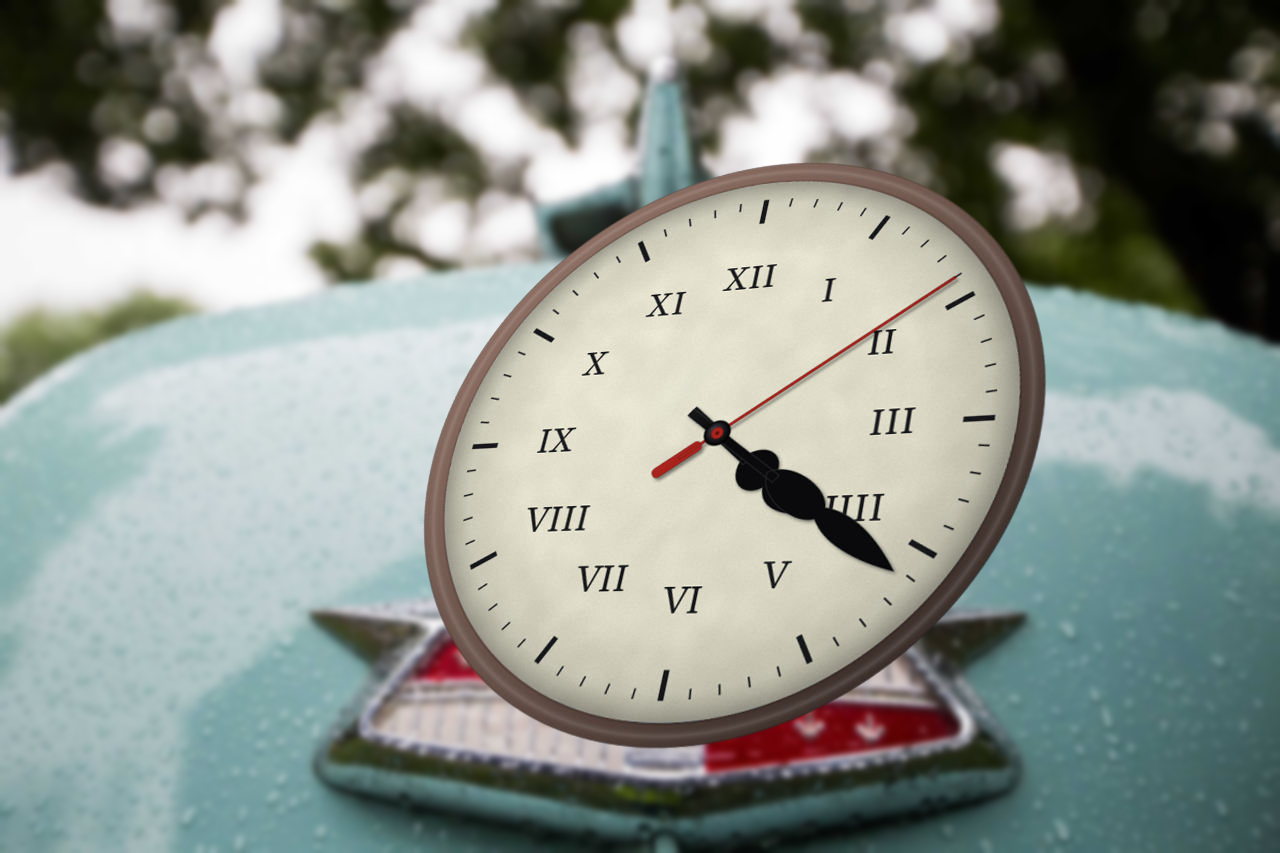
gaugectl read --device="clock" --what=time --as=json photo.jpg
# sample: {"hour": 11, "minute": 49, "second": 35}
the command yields {"hour": 4, "minute": 21, "second": 9}
